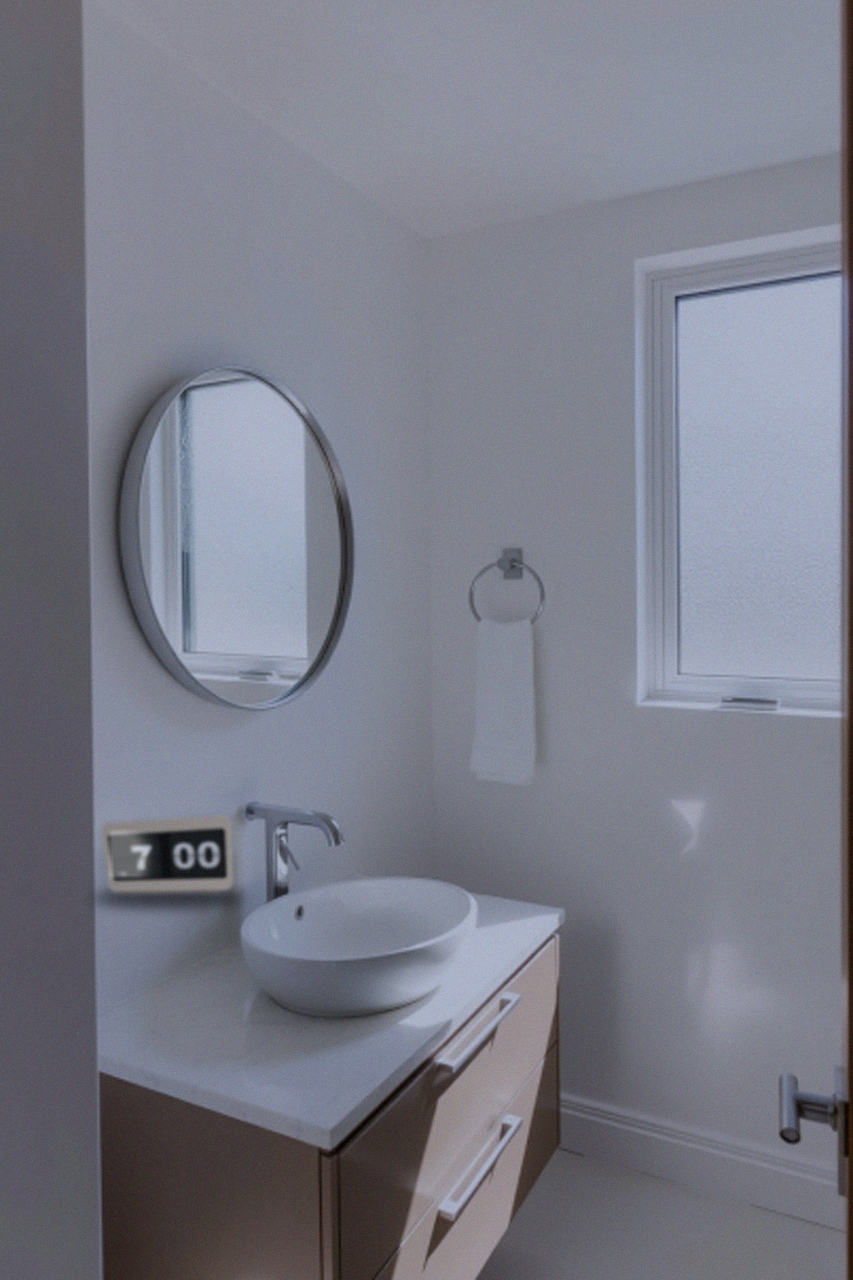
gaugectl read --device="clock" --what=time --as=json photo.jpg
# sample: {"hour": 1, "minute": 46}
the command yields {"hour": 7, "minute": 0}
